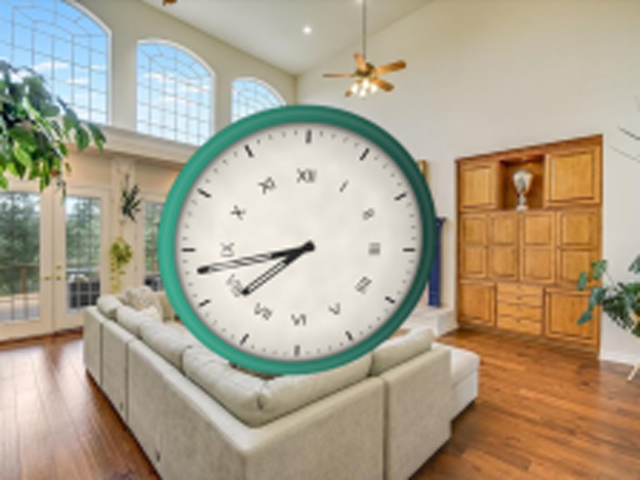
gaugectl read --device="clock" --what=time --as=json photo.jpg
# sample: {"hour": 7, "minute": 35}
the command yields {"hour": 7, "minute": 43}
